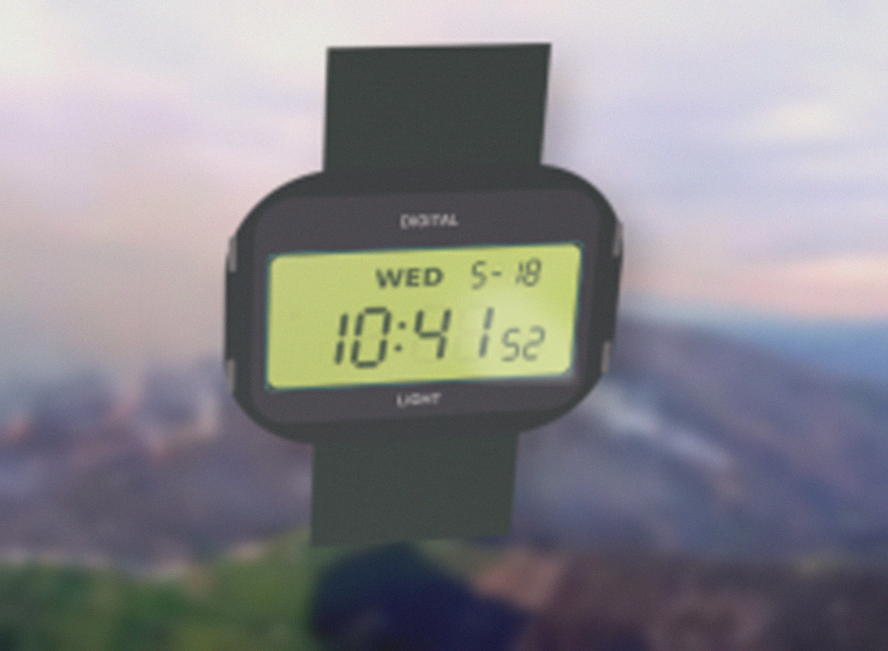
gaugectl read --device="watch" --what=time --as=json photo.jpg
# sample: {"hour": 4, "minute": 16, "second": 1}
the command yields {"hour": 10, "minute": 41, "second": 52}
